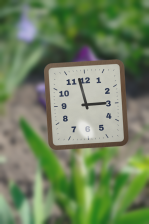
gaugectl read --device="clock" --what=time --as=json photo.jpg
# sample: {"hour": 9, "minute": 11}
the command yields {"hour": 2, "minute": 58}
